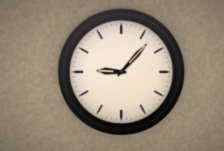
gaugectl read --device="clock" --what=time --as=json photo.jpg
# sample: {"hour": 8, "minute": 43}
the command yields {"hour": 9, "minute": 7}
